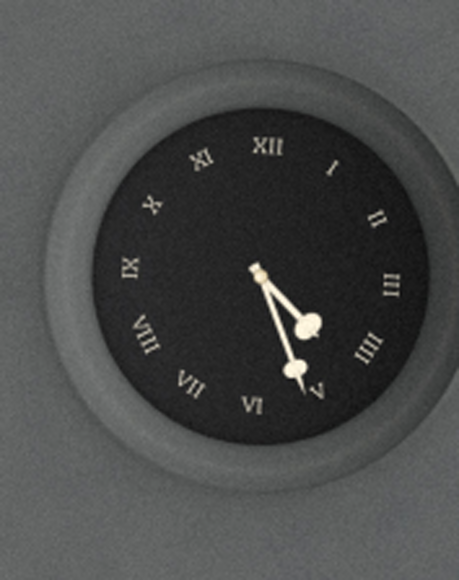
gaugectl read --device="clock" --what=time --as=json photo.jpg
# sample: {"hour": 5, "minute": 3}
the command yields {"hour": 4, "minute": 26}
